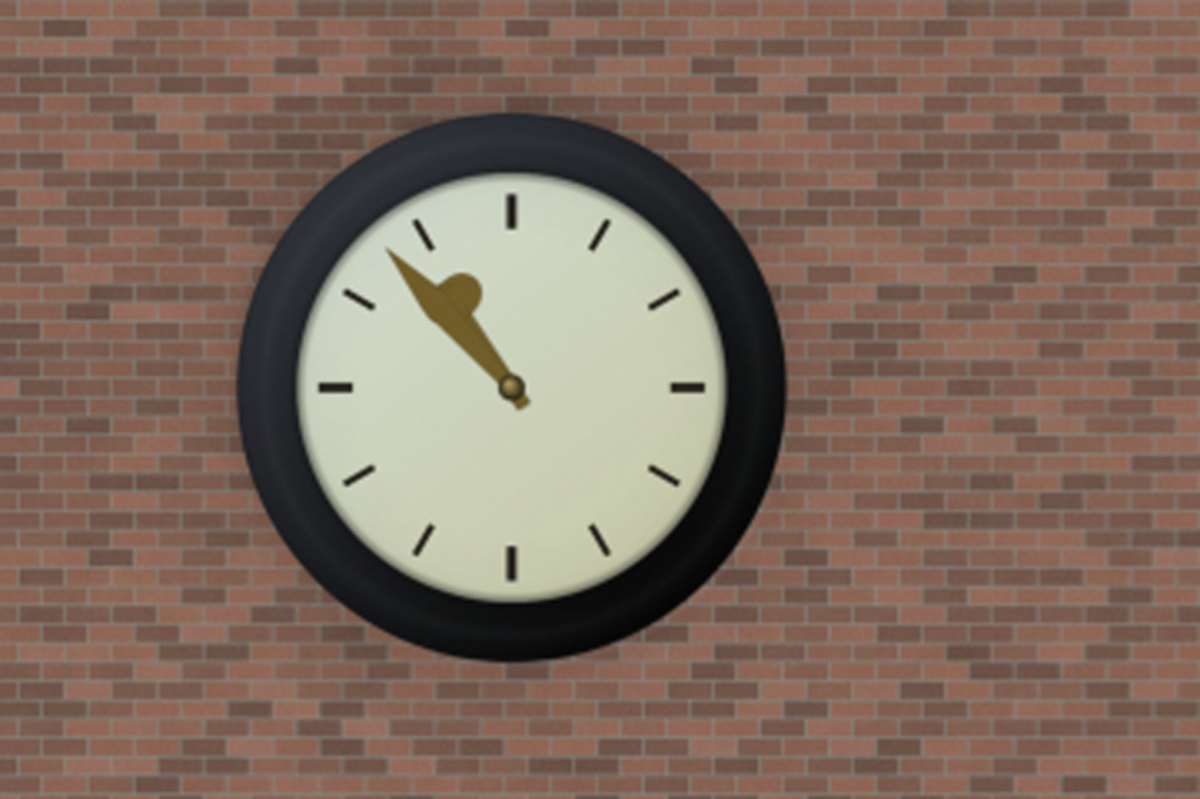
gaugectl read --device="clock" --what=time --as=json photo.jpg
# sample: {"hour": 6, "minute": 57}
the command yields {"hour": 10, "minute": 53}
